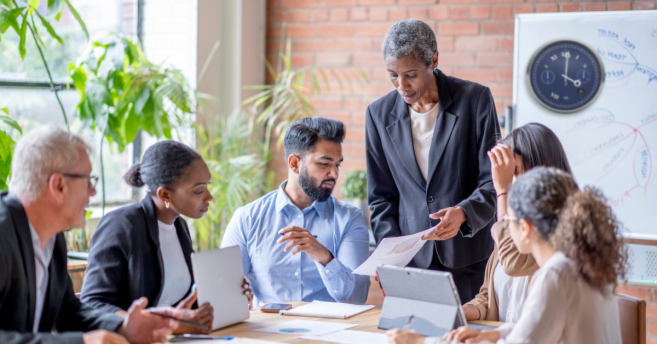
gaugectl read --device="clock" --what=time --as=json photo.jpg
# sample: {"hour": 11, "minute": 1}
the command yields {"hour": 4, "minute": 1}
